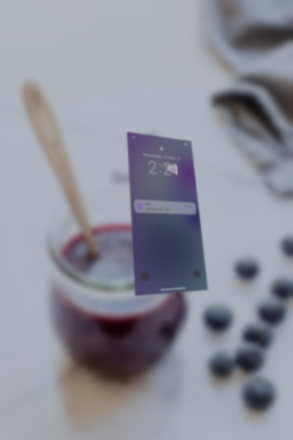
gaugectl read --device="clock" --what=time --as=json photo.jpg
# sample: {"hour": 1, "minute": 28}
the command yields {"hour": 2, "minute": 21}
